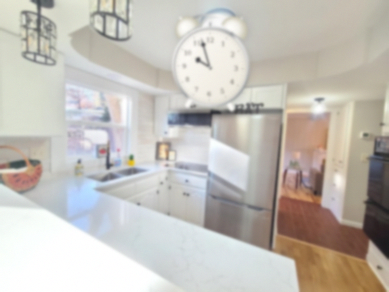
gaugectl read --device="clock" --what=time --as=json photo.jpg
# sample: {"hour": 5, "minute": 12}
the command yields {"hour": 9, "minute": 57}
